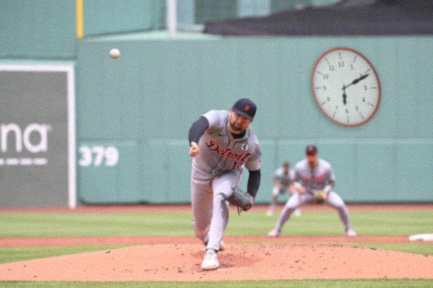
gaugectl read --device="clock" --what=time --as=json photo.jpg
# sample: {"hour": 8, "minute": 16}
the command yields {"hour": 6, "minute": 11}
